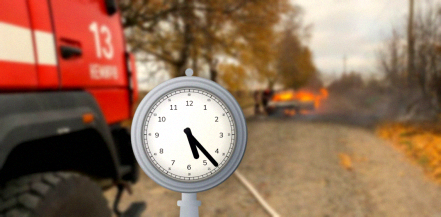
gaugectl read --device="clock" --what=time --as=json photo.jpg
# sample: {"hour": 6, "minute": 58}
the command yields {"hour": 5, "minute": 23}
